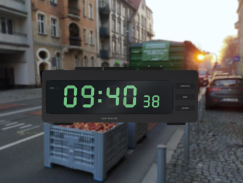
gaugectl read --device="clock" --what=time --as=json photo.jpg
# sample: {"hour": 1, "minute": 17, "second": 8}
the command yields {"hour": 9, "minute": 40, "second": 38}
